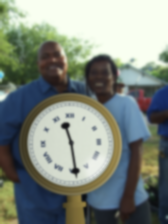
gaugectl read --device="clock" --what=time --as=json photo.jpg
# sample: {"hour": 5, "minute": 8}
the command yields {"hour": 11, "minute": 29}
